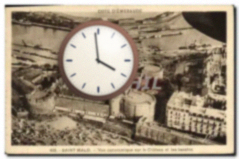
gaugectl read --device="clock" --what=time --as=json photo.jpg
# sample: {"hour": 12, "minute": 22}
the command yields {"hour": 3, "minute": 59}
